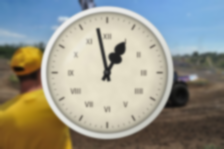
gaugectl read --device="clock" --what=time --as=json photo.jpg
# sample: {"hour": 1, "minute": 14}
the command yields {"hour": 12, "minute": 58}
